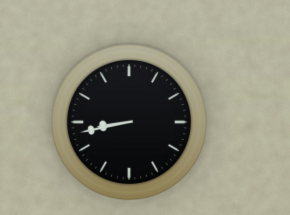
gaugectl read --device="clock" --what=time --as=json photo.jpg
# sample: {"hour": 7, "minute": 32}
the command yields {"hour": 8, "minute": 43}
